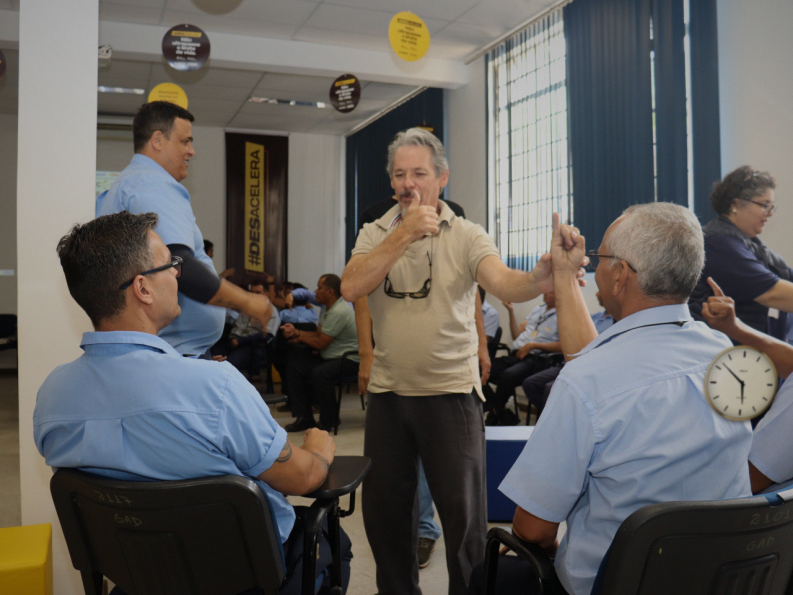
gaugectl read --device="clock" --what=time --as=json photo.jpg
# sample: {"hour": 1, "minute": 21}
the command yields {"hour": 5, "minute": 52}
